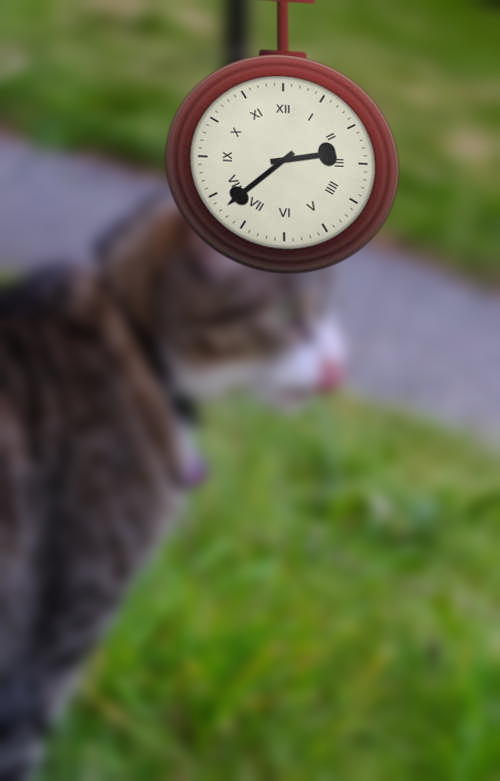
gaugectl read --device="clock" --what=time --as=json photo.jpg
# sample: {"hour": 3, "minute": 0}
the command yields {"hour": 2, "minute": 38}
